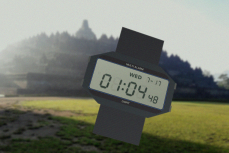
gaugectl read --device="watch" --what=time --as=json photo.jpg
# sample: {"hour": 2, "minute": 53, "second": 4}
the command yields {"hour": 1, "minute": 4, "second": 48}
